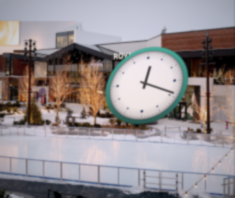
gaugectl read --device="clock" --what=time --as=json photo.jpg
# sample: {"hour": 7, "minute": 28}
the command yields {"hour": 12, "minute": 19}
